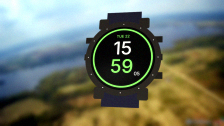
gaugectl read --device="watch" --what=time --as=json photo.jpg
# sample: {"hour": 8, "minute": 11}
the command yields {"hour": 15, "minute": 59}
